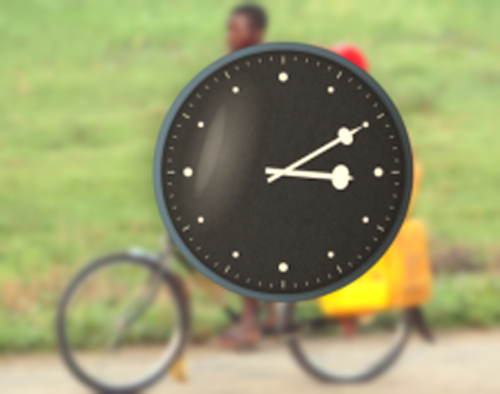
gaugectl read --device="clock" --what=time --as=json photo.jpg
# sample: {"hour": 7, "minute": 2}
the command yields {"hour": 3, "minute": 10}
